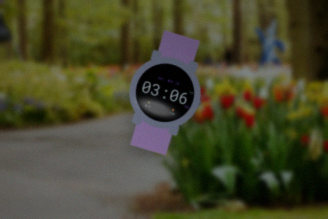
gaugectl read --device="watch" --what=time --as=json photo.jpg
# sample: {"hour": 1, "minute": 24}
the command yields {"hour": 3, "minute": 6}
